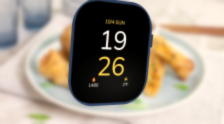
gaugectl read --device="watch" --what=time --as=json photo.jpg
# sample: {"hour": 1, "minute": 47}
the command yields {"hour": 19, "minute": 26}
